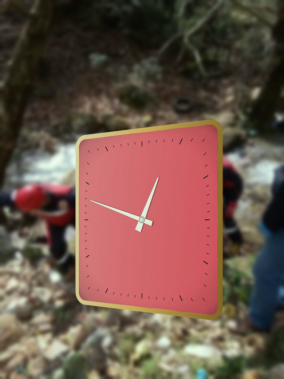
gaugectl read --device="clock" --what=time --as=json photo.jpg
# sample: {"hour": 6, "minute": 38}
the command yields {"hour": 12, "minute": 48}
